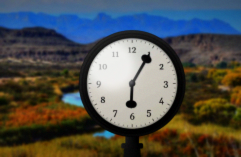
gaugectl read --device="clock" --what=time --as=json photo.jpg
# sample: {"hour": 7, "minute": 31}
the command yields {"hour": 6, "minute": 5}
